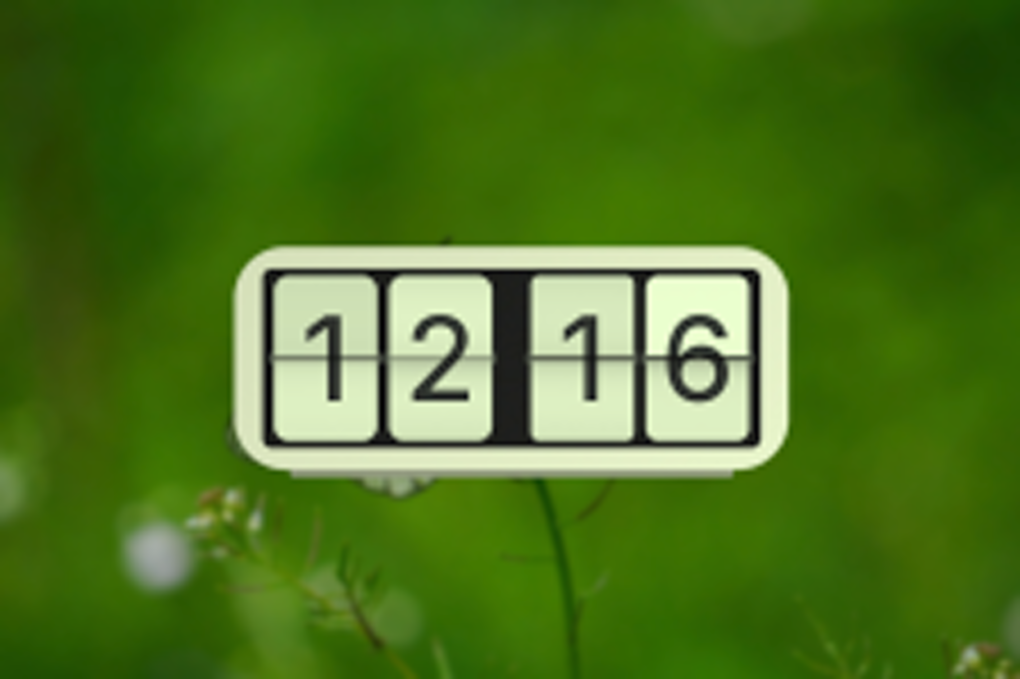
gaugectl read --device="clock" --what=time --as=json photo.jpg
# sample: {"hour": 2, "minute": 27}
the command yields {"hour": 12, "minute": 16}
